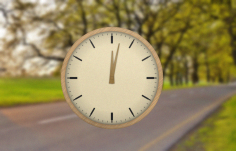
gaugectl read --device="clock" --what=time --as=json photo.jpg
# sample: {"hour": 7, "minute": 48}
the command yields {"hour": 12, "minute": 2}
